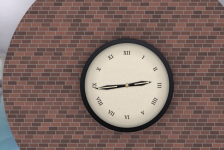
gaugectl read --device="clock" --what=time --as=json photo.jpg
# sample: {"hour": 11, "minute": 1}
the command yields {"hour": 2, "minute": 44}
